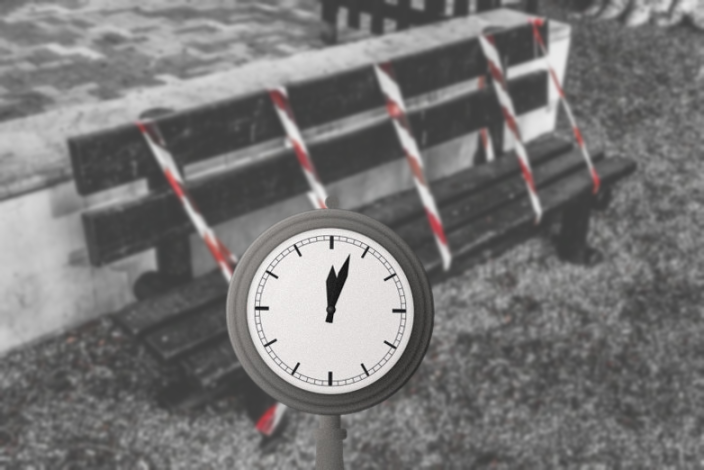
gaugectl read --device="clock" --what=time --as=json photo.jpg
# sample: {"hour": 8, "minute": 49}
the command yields {"hour": 12, "minute": 3}
